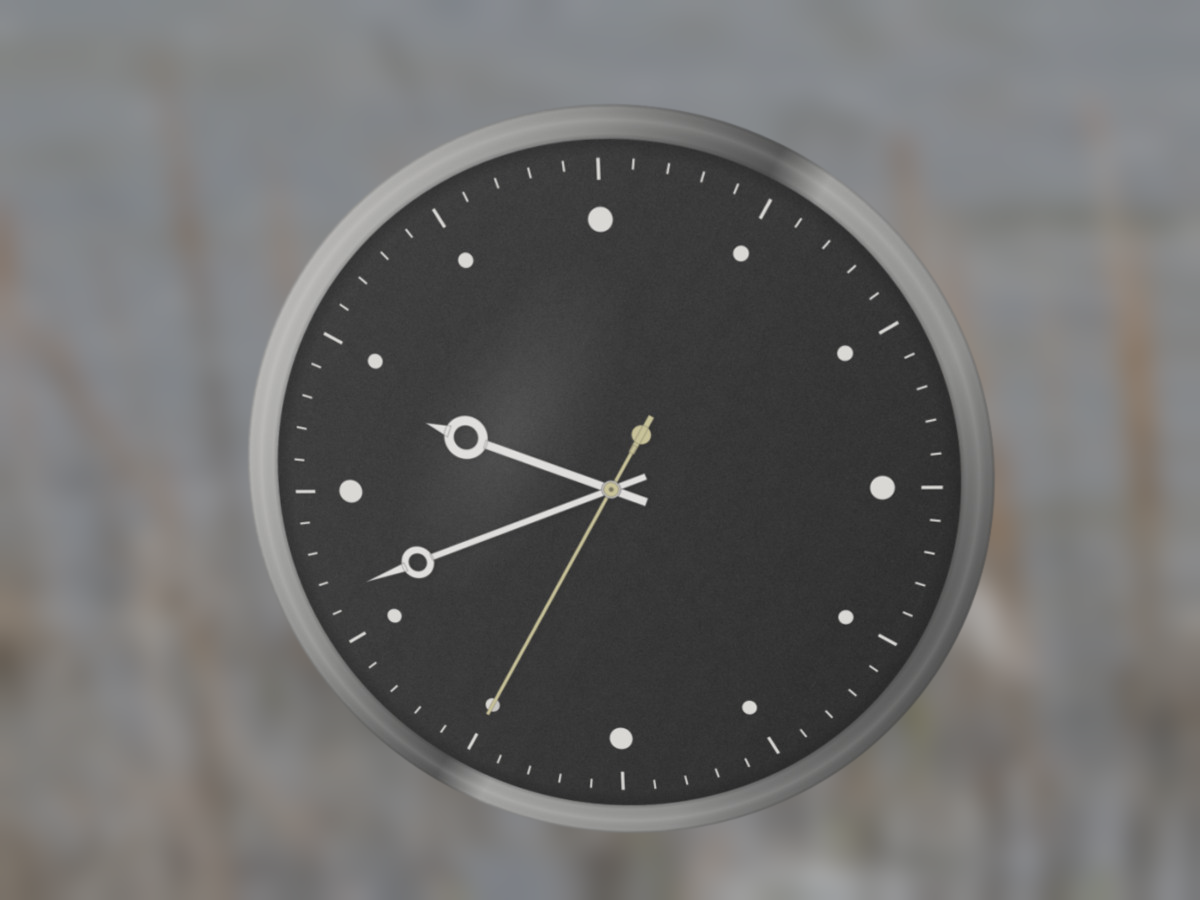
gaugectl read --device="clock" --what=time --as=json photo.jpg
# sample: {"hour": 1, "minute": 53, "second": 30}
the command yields {"hour": 9, "minute": 41, "second": 35}
